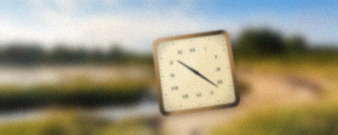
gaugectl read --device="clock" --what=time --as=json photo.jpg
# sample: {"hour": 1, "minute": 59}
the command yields {"hour": 10, "minute": 22}
